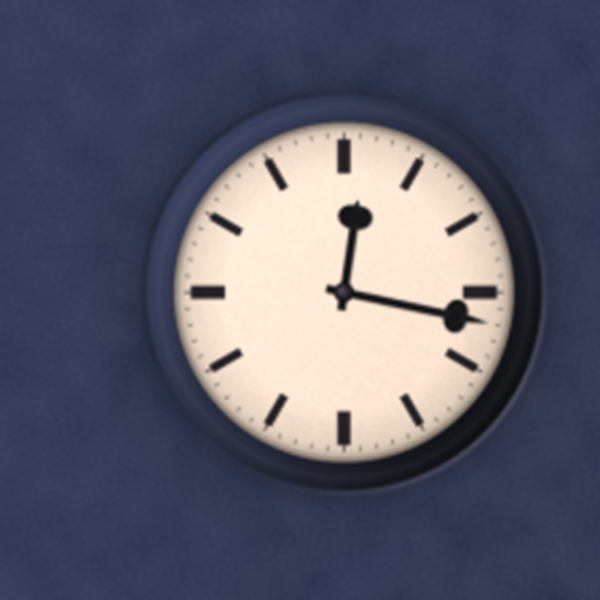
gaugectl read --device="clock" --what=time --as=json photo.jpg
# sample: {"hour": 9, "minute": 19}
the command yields {"hour": 12, "minute": 17}
